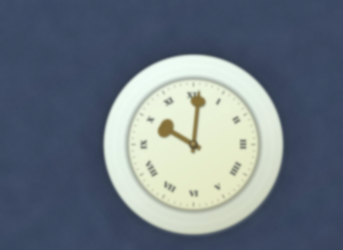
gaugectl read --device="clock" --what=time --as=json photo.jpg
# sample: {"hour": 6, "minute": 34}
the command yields {"hour": 10, "minute": 1}
